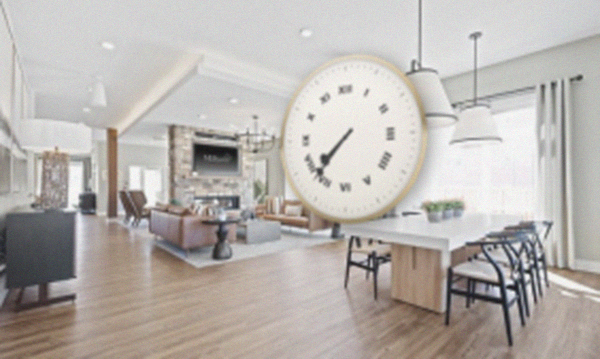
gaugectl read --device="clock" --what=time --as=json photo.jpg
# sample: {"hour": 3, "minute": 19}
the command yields {"hour": 7, "minute": 37}
